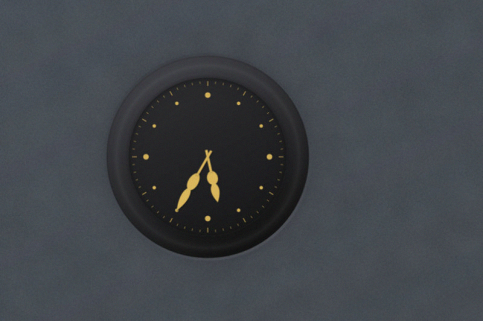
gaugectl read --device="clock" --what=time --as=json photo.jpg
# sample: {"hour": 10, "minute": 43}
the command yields {"hour": 5, "minute": 35}
